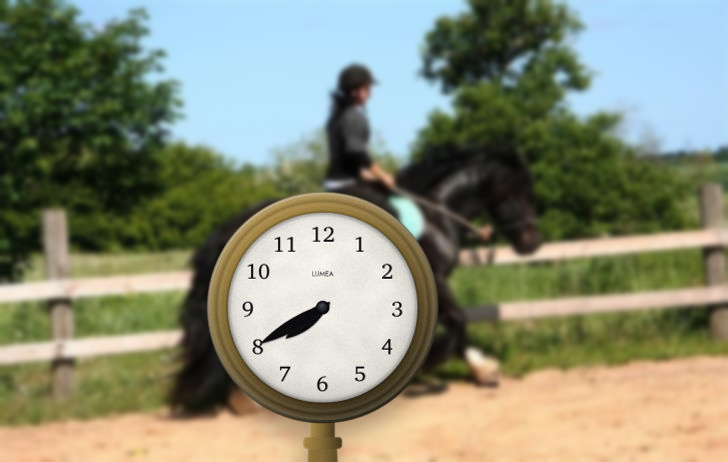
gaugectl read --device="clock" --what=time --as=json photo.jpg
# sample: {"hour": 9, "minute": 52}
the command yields {"hour": 7, "minute": 40}
